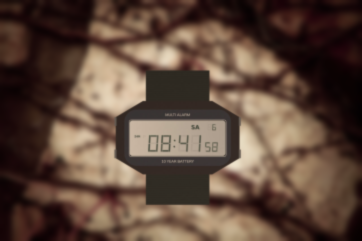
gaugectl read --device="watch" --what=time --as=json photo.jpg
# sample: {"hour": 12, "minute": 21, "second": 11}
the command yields {"hour": 8, "minute": 41, "second": 58}
